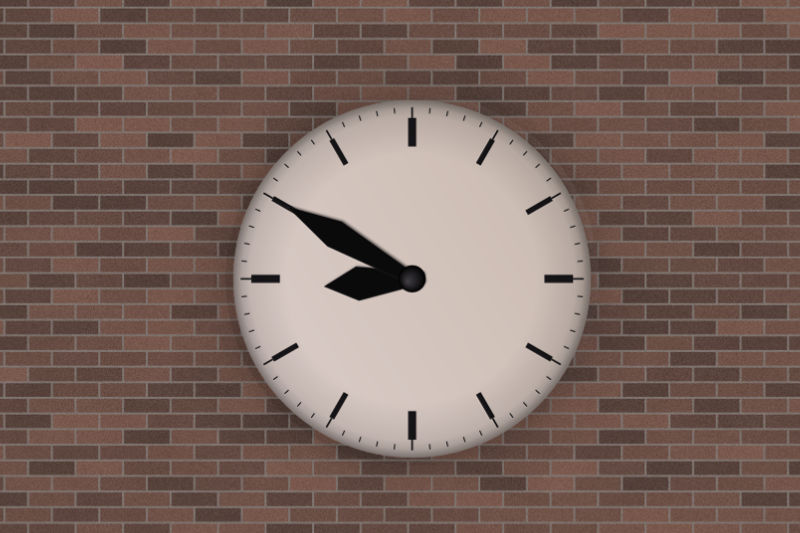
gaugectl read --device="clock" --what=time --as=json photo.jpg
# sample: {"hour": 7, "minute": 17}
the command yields {"hour": 8, "minute": 50}
